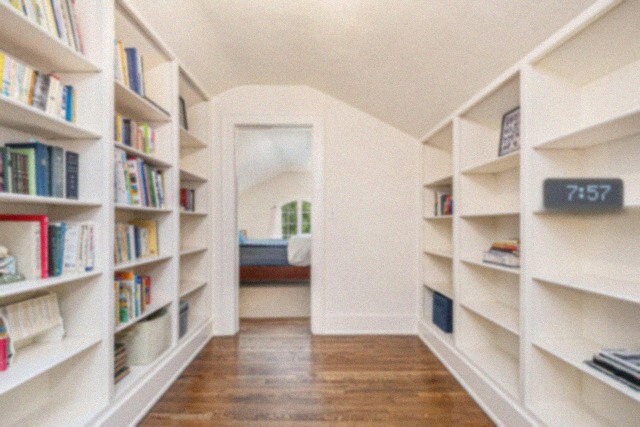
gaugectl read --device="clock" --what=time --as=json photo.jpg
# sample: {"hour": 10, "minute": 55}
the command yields {"hour": 7, "minute": 57}
